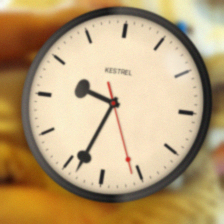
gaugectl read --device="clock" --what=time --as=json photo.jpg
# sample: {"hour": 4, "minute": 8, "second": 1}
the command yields {"hour": 9, "minute": 33, "second": 26}
